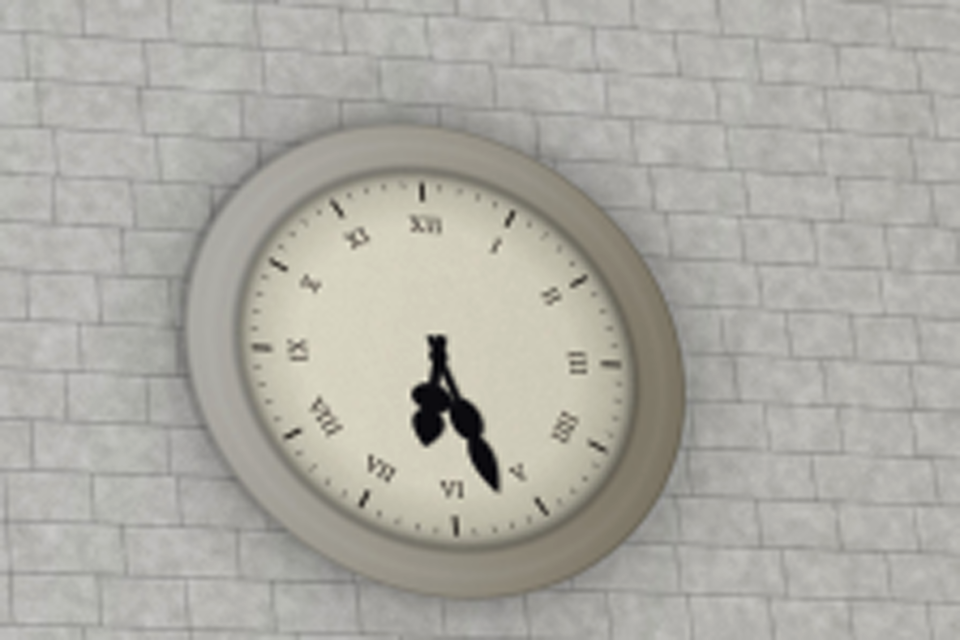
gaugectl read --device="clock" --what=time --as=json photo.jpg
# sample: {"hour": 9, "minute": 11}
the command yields {"hour": 6, "minute": 27}
